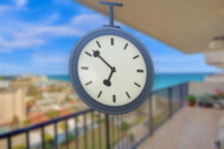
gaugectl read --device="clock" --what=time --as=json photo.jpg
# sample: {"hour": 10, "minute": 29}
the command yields {"hour": 6, "minute": 52}
